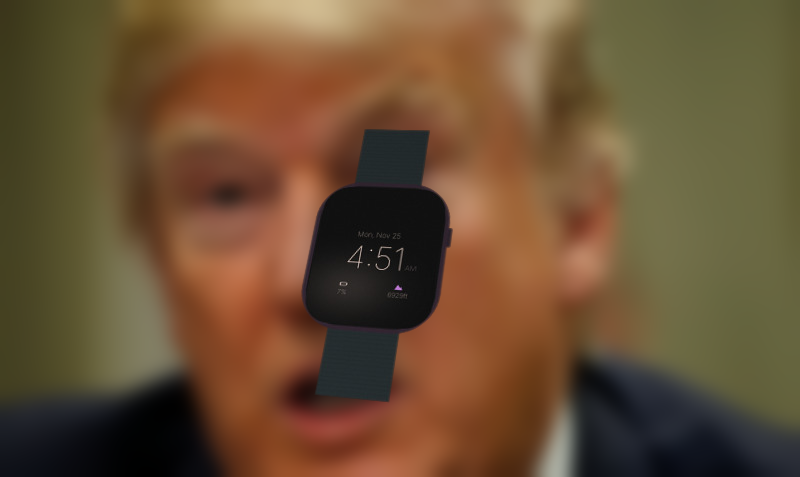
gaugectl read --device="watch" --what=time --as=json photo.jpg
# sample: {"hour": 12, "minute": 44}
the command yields {"hour": 4, "minute": 51}
